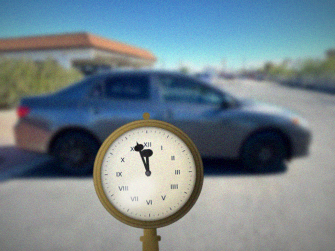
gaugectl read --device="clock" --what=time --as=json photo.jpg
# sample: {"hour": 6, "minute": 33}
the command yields {"hour": 11, "minute": 57}
